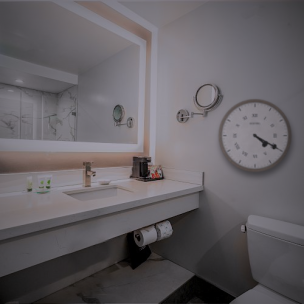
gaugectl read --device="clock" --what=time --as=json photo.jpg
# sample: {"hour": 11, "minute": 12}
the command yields {"hour": 4, "minute": 20}
